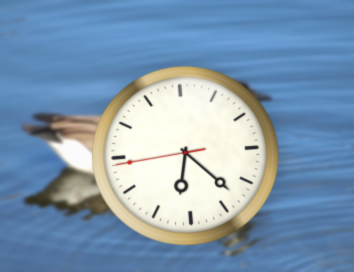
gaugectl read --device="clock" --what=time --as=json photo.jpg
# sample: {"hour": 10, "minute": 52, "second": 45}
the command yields {"hour": 6, "minute": 22, "second": 44}
